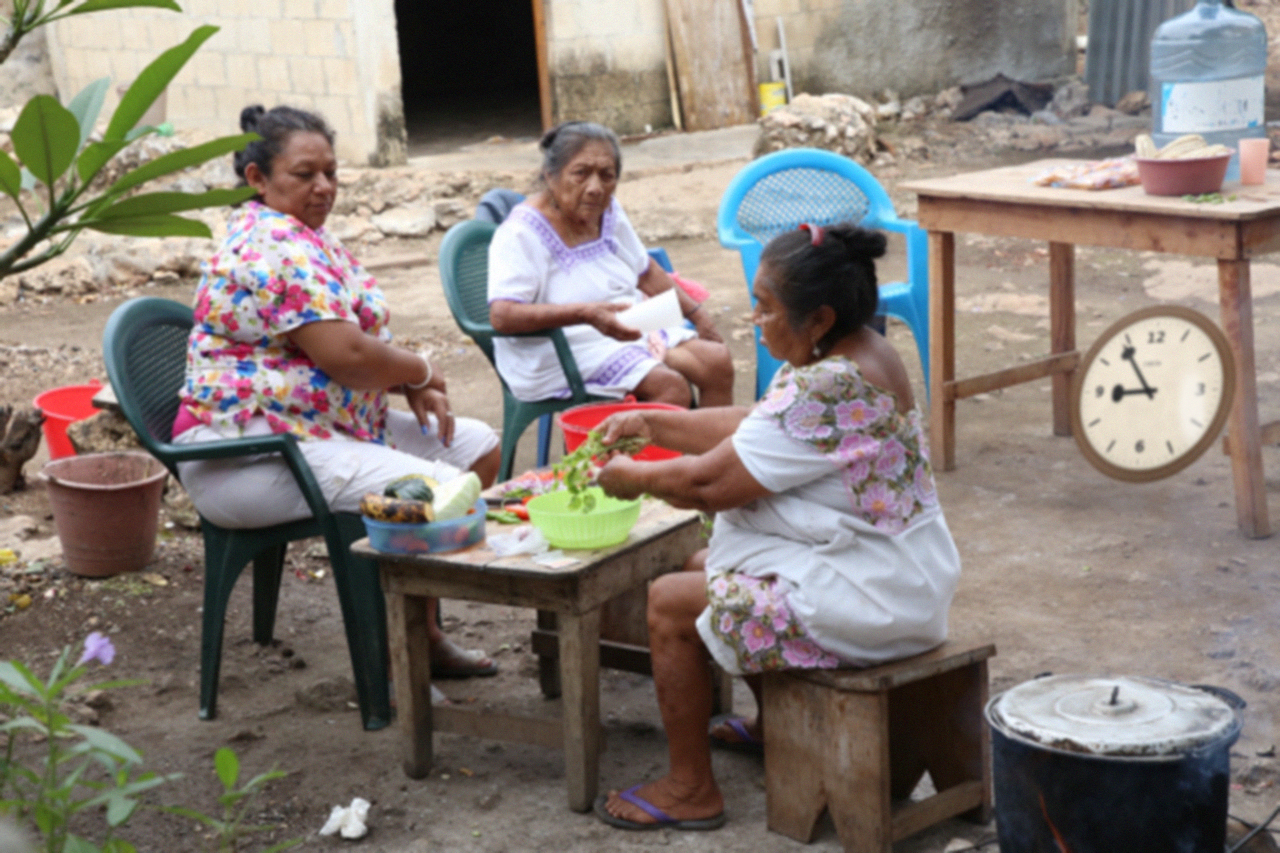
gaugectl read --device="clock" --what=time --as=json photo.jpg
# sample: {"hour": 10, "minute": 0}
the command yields {"hour": 8, "minute": 54}
